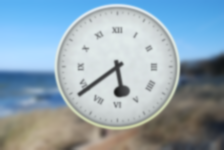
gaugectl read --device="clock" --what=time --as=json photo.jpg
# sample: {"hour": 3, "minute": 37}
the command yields {"hour": 5, "minute": 39}
